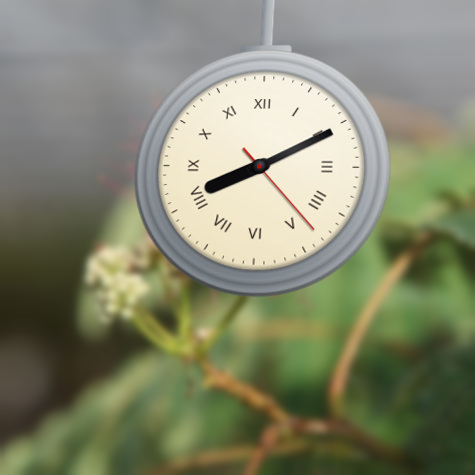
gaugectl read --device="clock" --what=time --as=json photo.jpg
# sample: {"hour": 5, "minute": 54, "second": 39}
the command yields {"hour": 8, "minute": 10, "second": 23}
